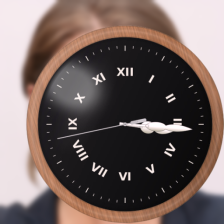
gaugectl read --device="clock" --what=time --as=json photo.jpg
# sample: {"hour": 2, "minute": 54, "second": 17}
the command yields {"hour": 3, "minute": 15, "second": 43}
